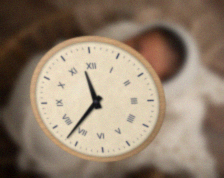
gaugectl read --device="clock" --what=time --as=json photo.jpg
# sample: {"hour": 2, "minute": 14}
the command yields {"hour": 11, "minute": 37}
